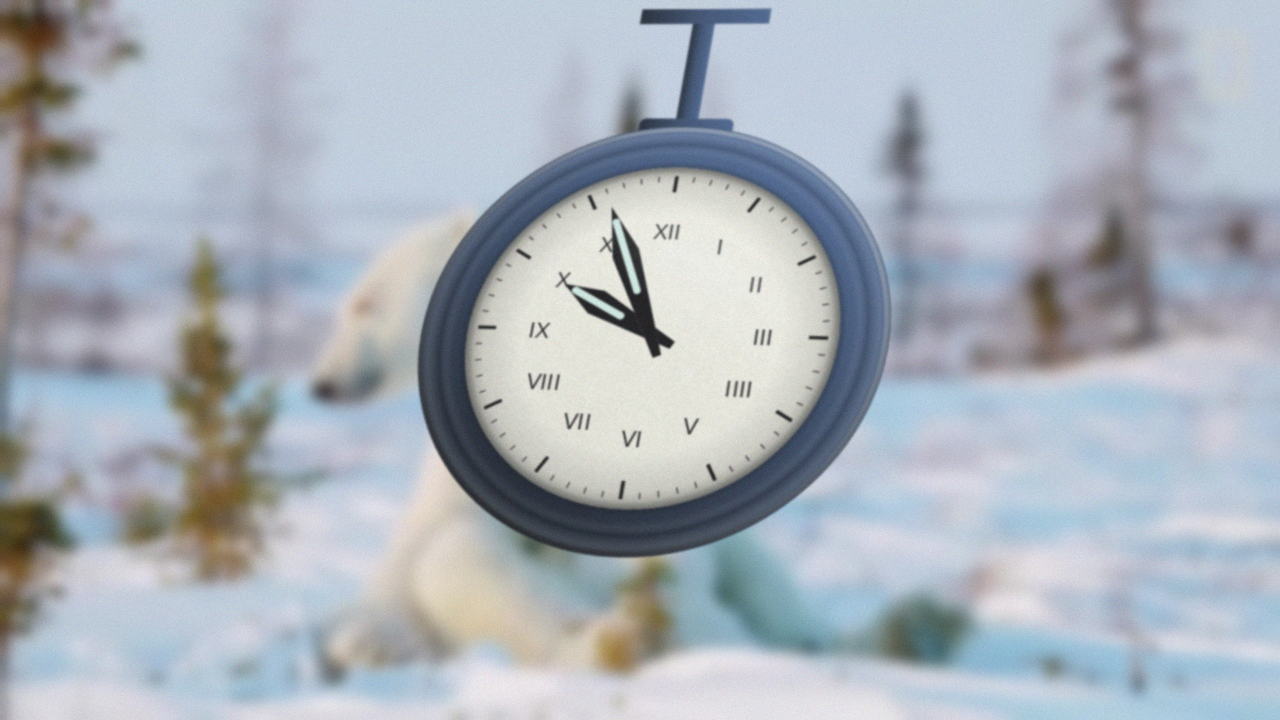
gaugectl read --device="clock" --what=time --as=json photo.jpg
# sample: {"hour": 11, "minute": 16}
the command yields {"hour": 9, "minute": 56}
